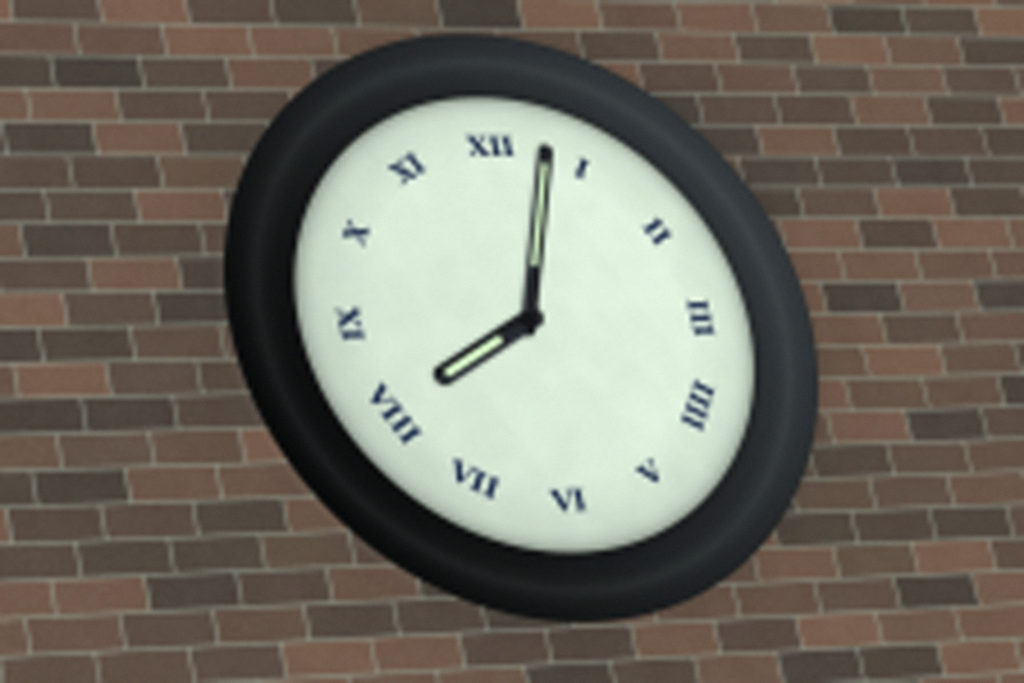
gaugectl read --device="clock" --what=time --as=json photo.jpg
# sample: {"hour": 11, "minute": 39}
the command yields {"hour": 8, "minute": 3}
